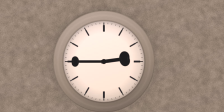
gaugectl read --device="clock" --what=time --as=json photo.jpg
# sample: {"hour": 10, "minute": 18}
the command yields {"hour": 2, "minute": 45}
